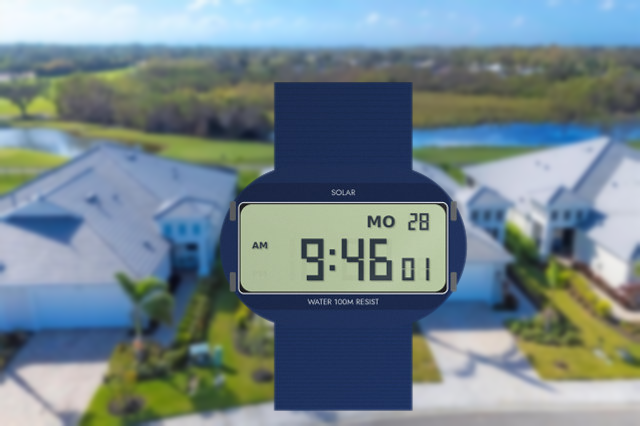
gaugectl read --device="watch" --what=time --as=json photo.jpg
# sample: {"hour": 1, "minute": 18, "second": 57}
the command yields {"hour": 9, "minute": 46, "second": 1}
